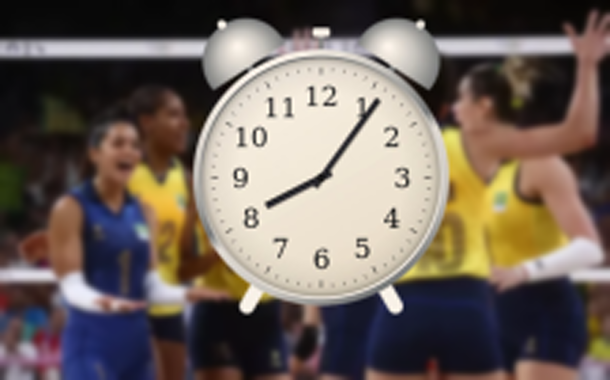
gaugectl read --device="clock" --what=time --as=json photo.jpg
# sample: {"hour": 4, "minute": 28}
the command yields {"hour": 8, "minute": 6}
